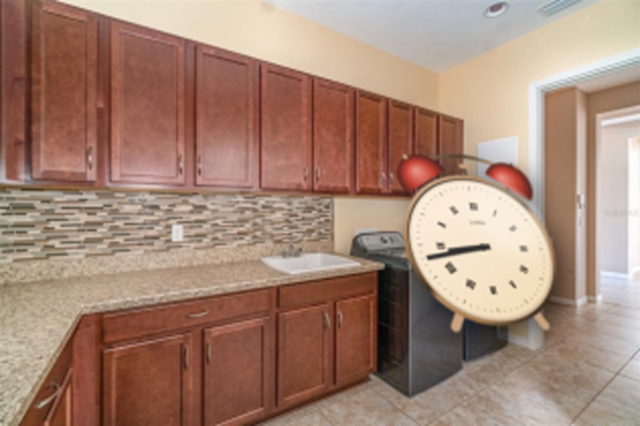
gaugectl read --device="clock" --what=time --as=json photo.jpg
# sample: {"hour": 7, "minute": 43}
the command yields {"hour": 8, "minute": 43}
